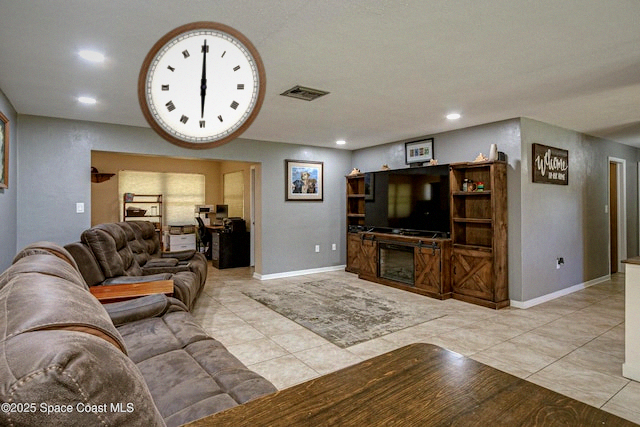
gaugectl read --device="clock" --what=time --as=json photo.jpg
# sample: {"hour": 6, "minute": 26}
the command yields {"hour": 6, "minute": 0}
